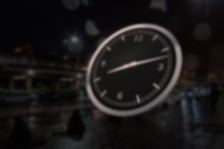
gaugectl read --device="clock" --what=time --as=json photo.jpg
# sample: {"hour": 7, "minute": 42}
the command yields {"hour": 8, "minute": 12}
